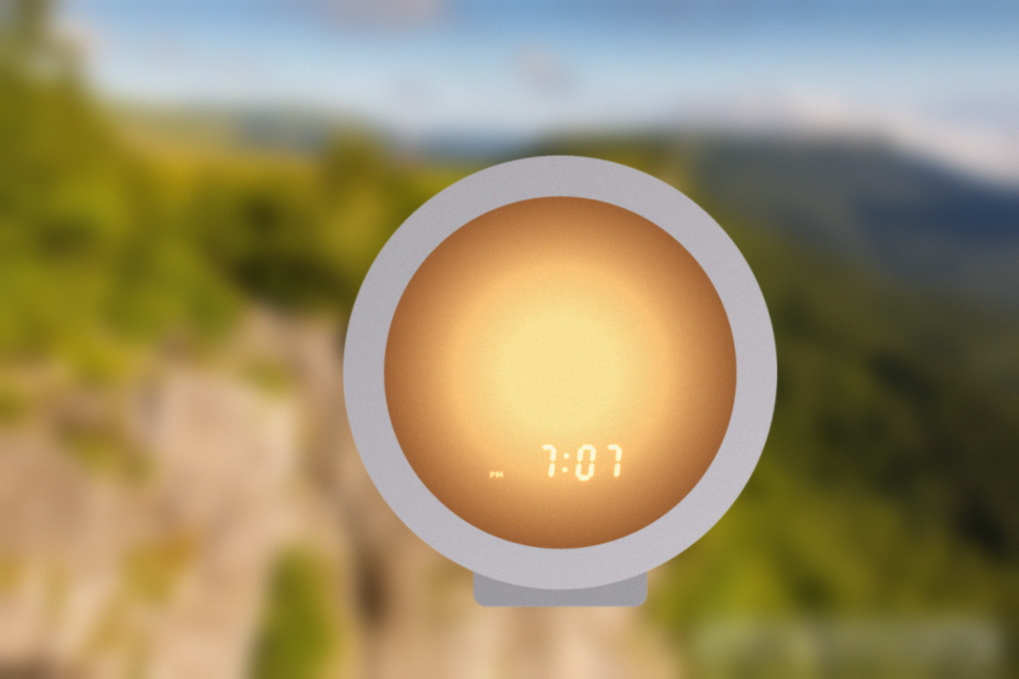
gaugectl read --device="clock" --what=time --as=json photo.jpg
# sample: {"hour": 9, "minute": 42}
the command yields {"hour": 7, "minute": 7}
